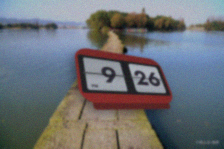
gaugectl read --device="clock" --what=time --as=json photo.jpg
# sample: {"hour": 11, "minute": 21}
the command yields {"hour": 9, "minute": 26}
